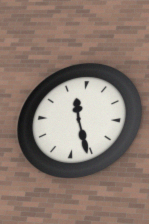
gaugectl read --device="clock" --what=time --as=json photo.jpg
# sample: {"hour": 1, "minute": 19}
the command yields {"hour": 11, "minute": 26}
